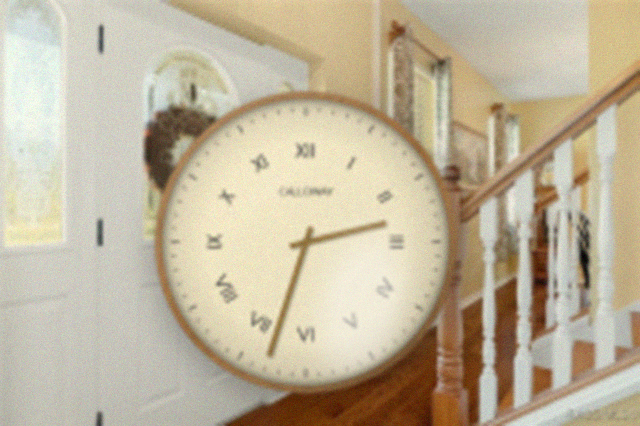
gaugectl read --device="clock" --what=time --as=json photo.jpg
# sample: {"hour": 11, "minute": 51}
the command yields {"hour": 2, "minute": 33}
